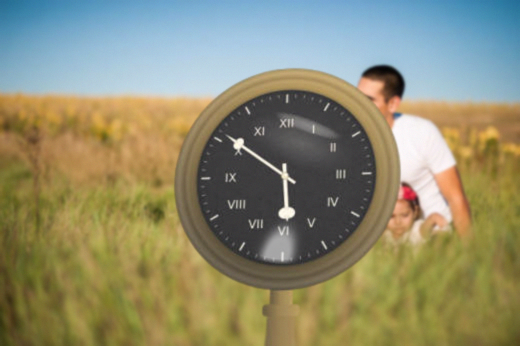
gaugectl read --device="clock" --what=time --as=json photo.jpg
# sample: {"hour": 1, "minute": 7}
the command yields {"hour": 5, "minute": 51}
